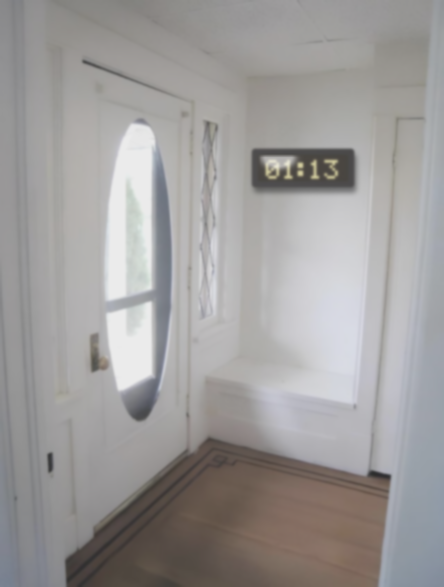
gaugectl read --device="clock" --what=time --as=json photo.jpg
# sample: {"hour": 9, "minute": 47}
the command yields {"hour": 1, "minute": 13}
